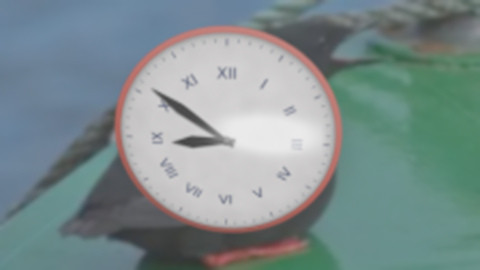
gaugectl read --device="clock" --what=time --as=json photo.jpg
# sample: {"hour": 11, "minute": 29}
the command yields {"hour": 8, "minute": 51}
